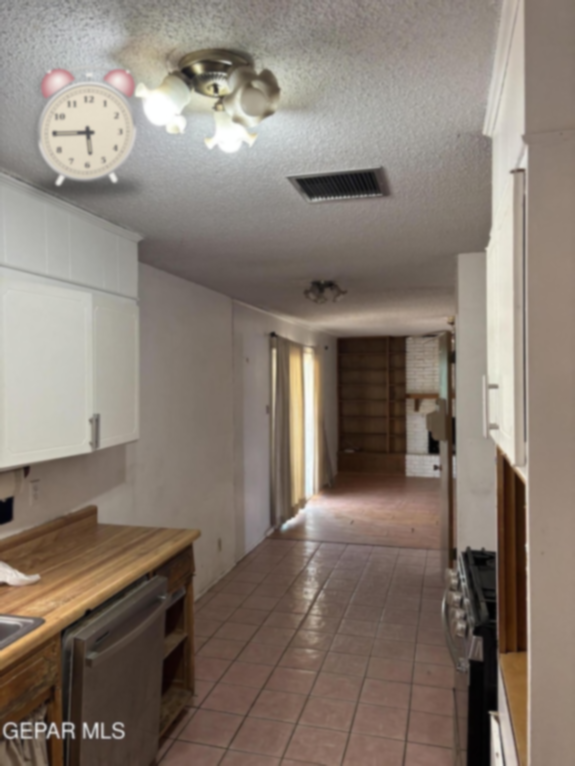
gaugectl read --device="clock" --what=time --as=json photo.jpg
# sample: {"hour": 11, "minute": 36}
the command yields {"hour": 5, "minute": 45}
